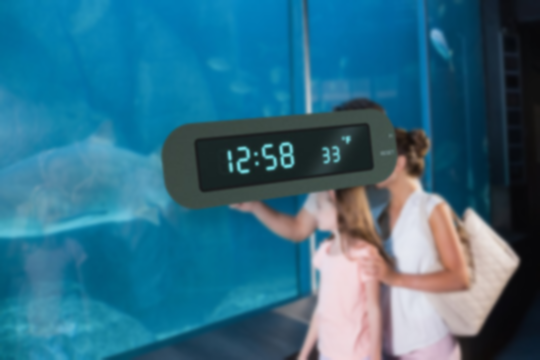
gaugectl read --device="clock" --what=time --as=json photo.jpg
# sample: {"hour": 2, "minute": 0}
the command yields {"hour": 12, "minute": 58}
